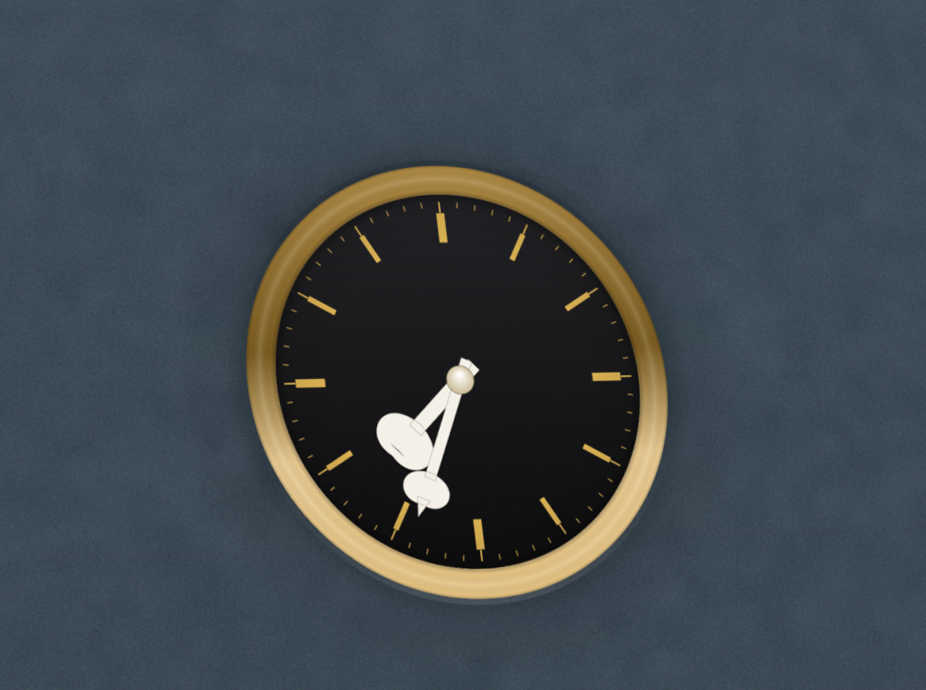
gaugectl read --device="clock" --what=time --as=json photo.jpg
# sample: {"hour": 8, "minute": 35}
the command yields {"hour": 7, "minute": 34}
